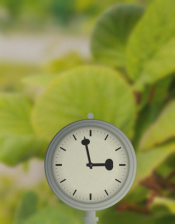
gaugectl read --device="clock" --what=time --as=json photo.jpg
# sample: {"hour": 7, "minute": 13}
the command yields {"hour": 2, "minute": 58}
